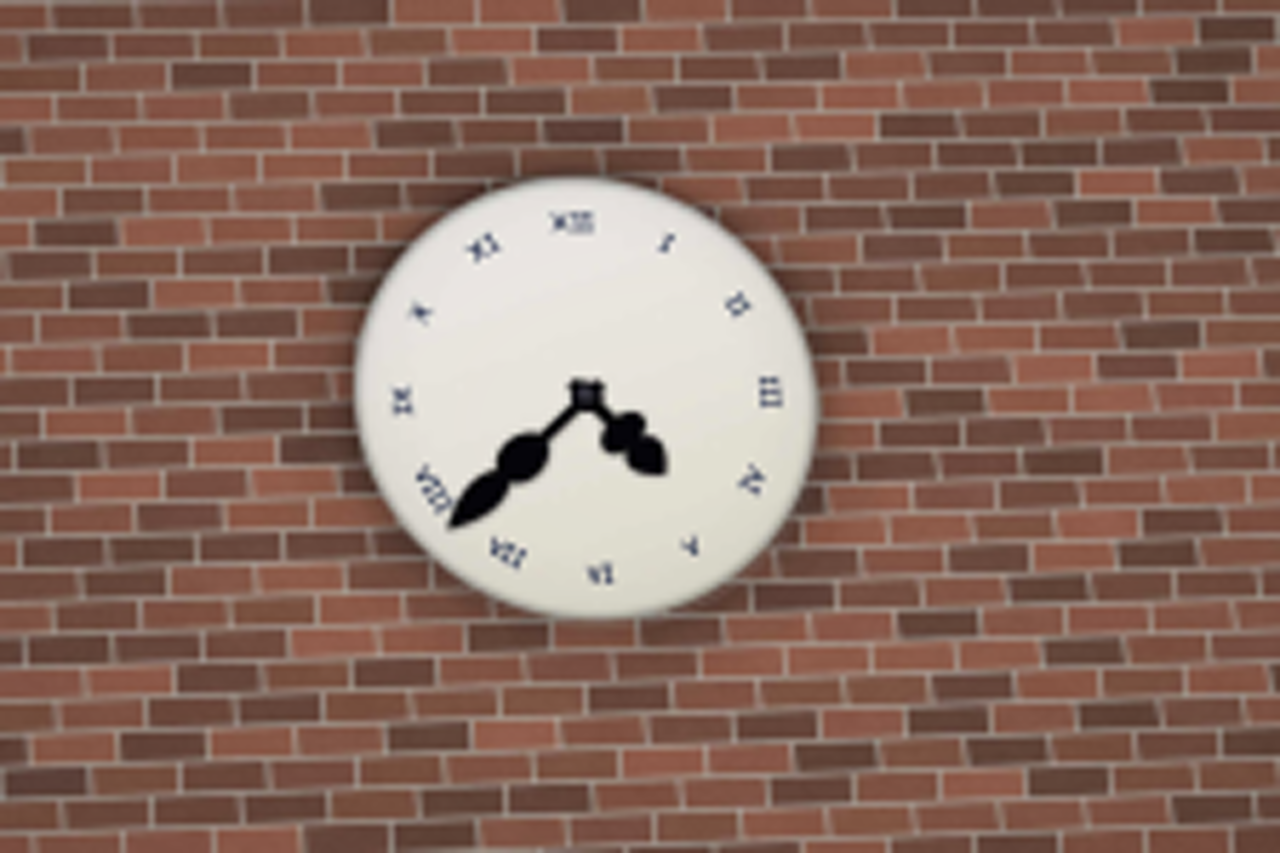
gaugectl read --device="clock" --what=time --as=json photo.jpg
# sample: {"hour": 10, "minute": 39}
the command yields {"hour": 4, "minute": 38}
